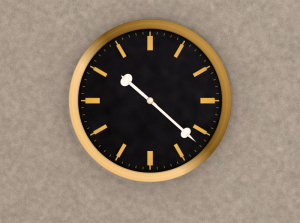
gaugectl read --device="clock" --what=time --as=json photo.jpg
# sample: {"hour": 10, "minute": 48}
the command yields {"hour": 10, "minute": 22}
